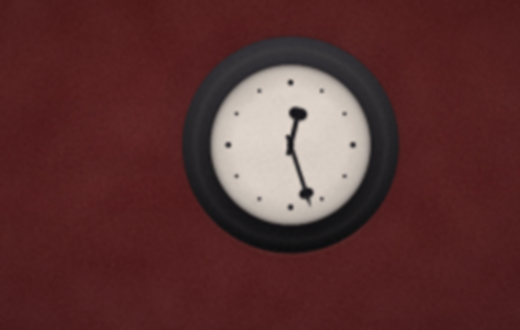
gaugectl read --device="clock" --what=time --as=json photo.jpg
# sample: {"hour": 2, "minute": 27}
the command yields {"hour": 12, "minute": 27}
